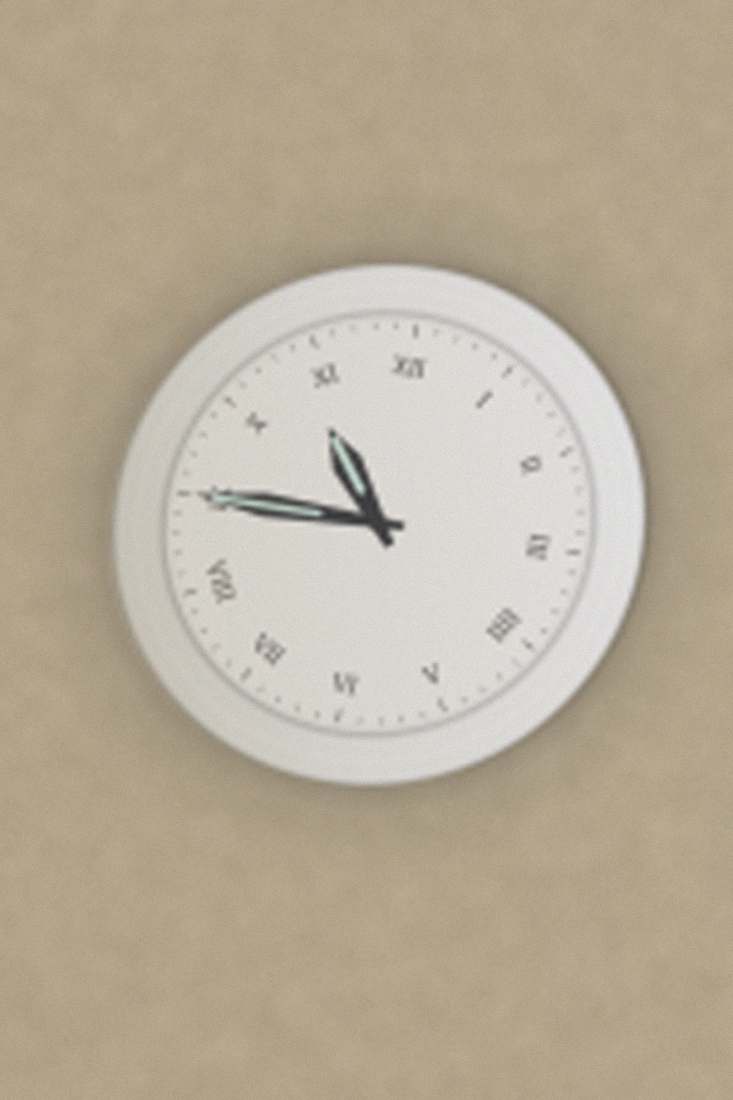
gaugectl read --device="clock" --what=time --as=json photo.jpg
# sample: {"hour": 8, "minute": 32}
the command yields {"hour": 10, "minute": 45}
